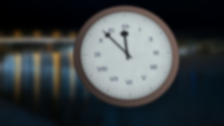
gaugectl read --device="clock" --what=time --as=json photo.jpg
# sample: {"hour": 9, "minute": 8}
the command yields {"hour": 11, "minute": 53}
